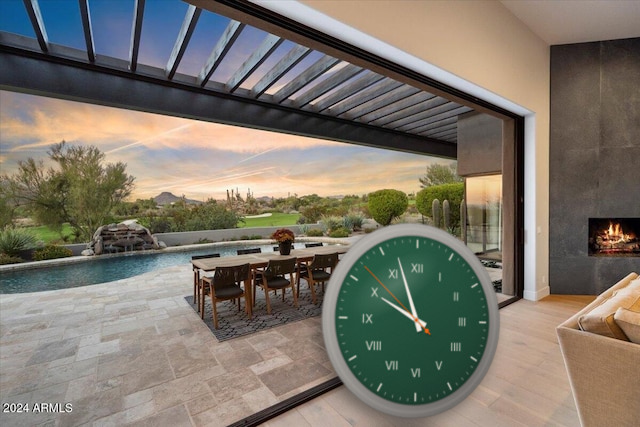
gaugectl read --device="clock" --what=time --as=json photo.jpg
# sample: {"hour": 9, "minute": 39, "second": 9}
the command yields {"hour": 9, "minute": 56, "second": 52}
